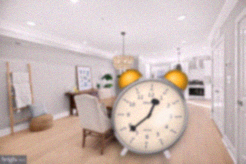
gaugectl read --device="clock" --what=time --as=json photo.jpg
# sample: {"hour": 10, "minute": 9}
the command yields {"hour": 12, "minute": 38}
